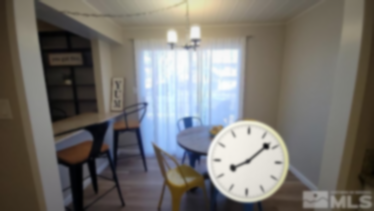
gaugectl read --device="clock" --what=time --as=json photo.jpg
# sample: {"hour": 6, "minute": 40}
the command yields {"hour": 8, "minute": 8}
